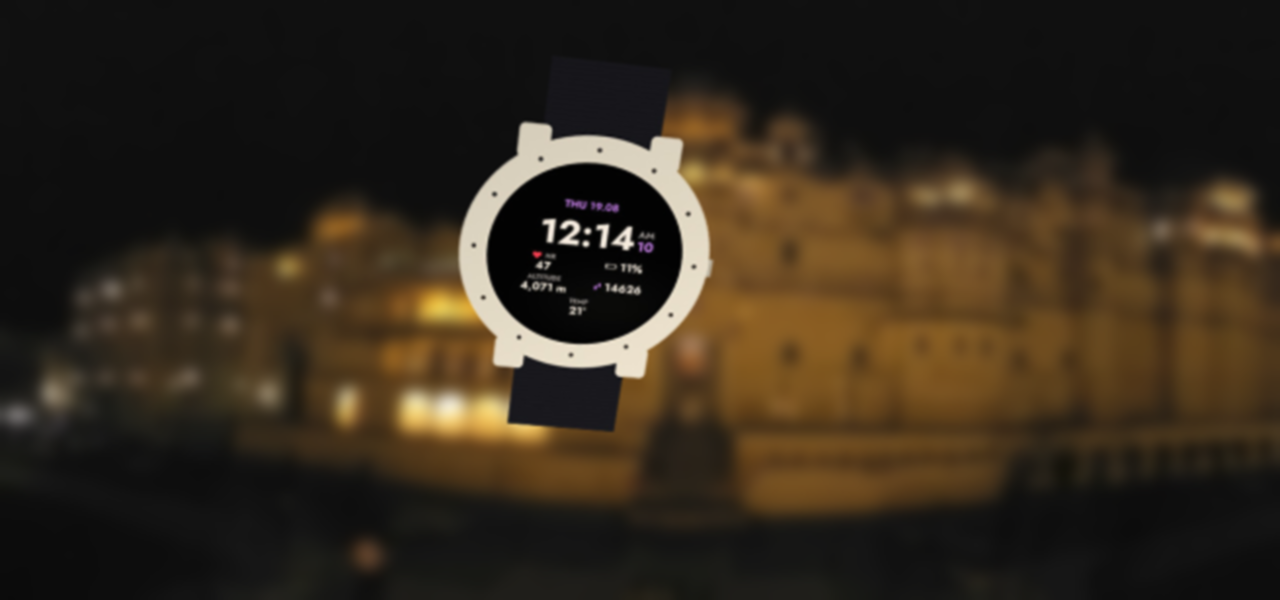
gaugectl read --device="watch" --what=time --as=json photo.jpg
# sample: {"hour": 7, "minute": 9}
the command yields {"hour": 12, "minute": 14}
